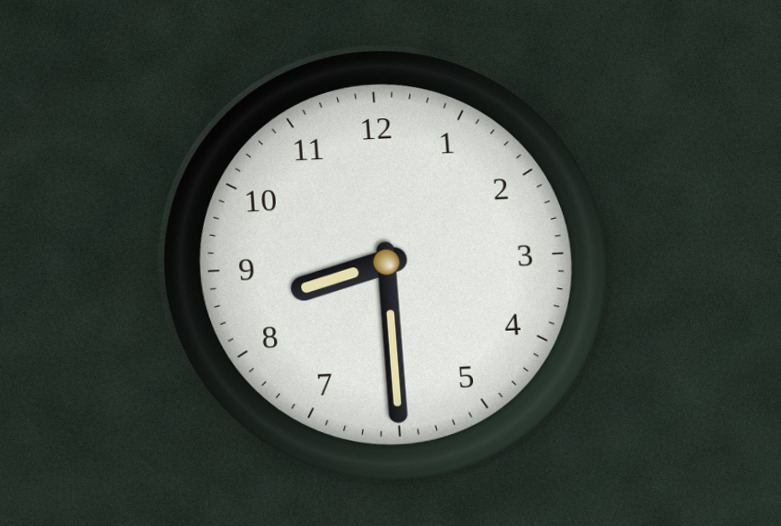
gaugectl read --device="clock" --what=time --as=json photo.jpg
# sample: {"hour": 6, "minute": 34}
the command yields {"hour": 8, "minute": 30}
